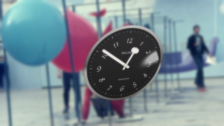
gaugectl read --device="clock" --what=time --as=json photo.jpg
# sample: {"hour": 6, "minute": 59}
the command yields {"hour": 12, "minute": 51}
